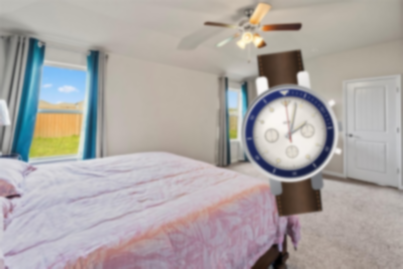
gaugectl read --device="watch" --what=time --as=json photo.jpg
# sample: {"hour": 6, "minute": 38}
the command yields {"hour": 2, "minute": 3}
